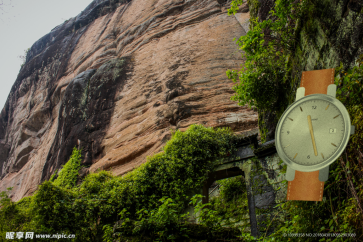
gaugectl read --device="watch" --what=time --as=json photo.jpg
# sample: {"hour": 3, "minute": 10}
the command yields {"hour": 11, "minute": 27}
